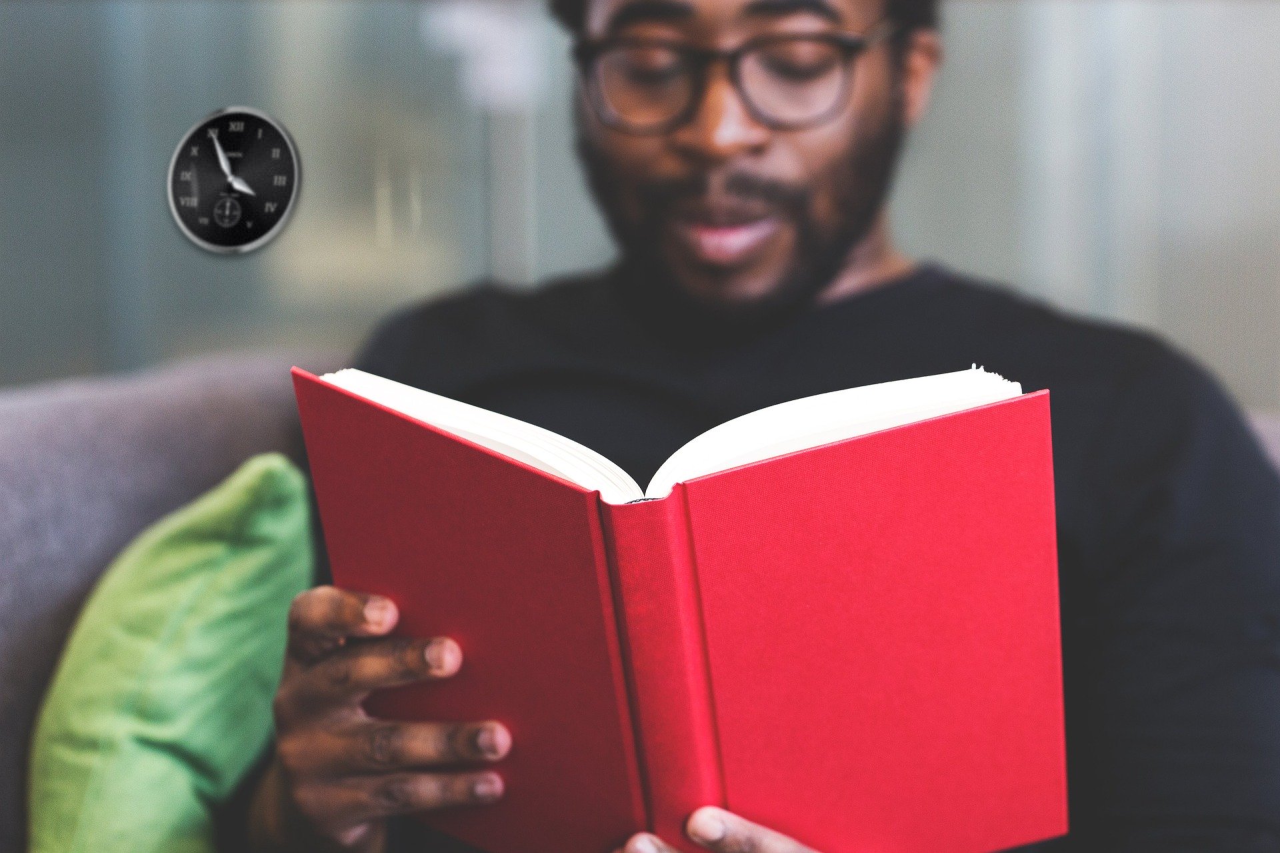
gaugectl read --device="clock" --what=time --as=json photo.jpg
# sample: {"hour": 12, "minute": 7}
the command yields {"hour": 3, "minute": 55}
